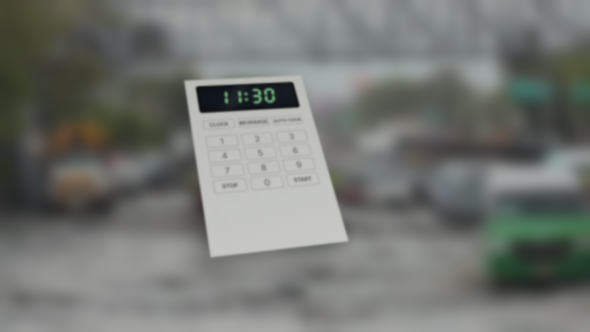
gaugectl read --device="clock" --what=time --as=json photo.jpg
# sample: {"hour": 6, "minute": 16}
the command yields {"hour": 11, "minute": 30}
